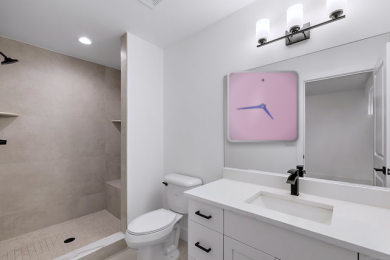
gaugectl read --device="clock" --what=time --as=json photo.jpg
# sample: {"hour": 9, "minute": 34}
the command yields {"hour": 4, "minute": 44}
